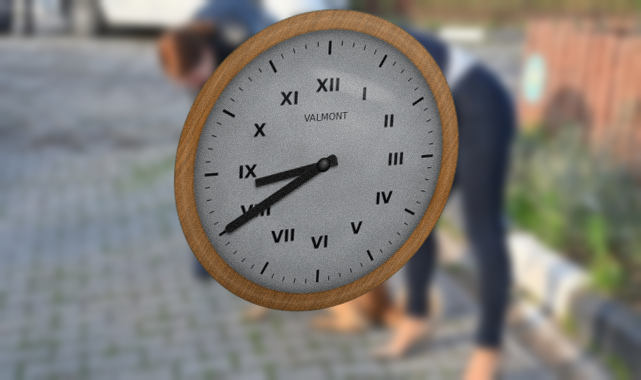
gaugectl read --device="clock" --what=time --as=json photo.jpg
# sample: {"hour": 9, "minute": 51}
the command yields {"hour": 8, "minute": 40}
